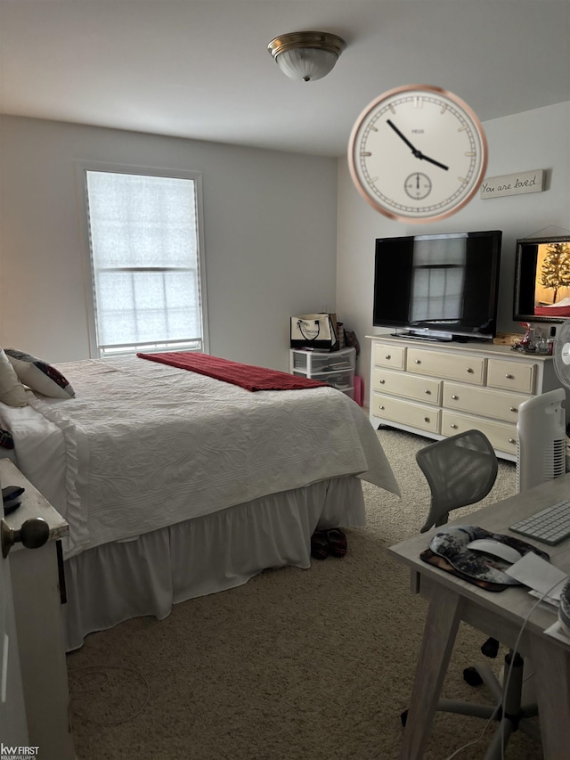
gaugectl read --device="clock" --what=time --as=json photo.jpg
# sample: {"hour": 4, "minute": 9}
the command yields {"hour": 3, "minute": 53}
